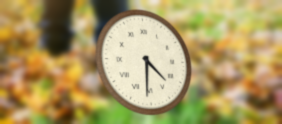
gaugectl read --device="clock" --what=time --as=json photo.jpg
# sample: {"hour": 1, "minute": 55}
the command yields {"hour": 4, "minute": 31}
